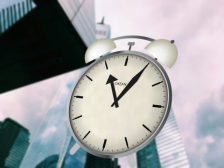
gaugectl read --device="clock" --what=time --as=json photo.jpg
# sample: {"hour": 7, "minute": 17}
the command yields {"hour": 11, "minute": 5}
